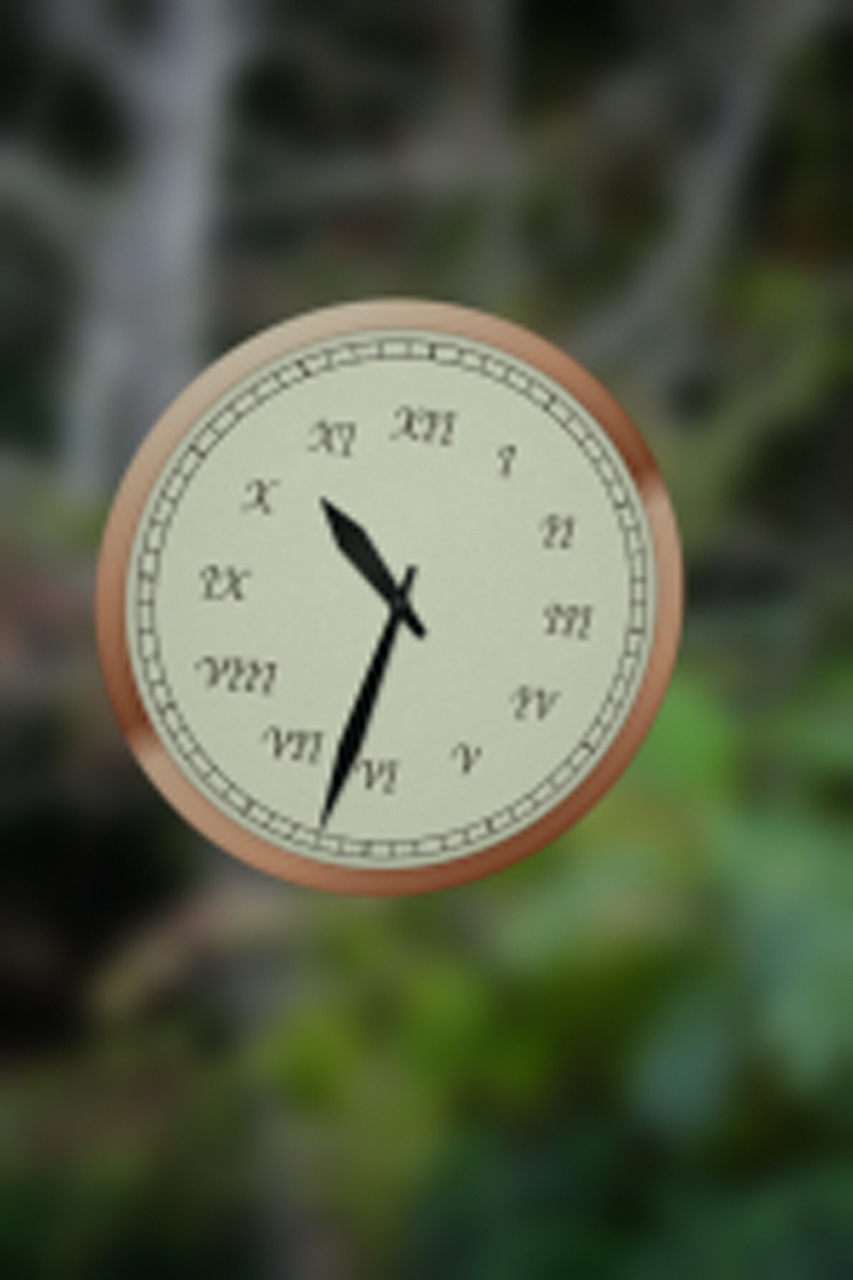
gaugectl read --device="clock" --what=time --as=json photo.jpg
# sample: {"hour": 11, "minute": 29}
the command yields {"hour": 10, "minute": 32}
